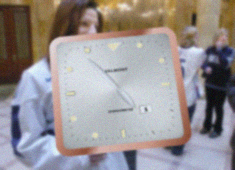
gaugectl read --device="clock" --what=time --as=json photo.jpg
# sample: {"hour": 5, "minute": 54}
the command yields {"hour": 4, "minute": 54}
